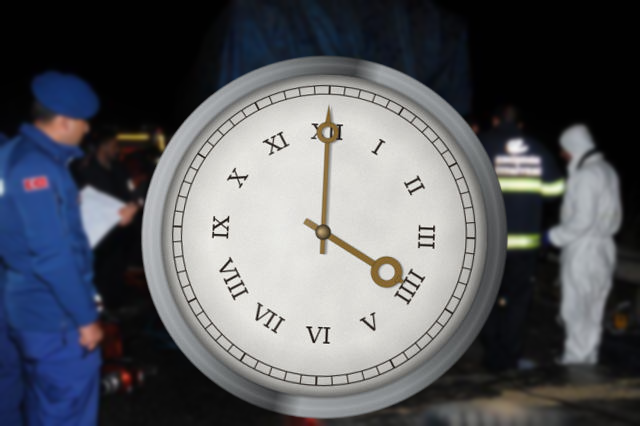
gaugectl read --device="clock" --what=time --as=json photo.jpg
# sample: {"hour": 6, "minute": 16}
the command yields {"hour": 4, "minute": 0}
